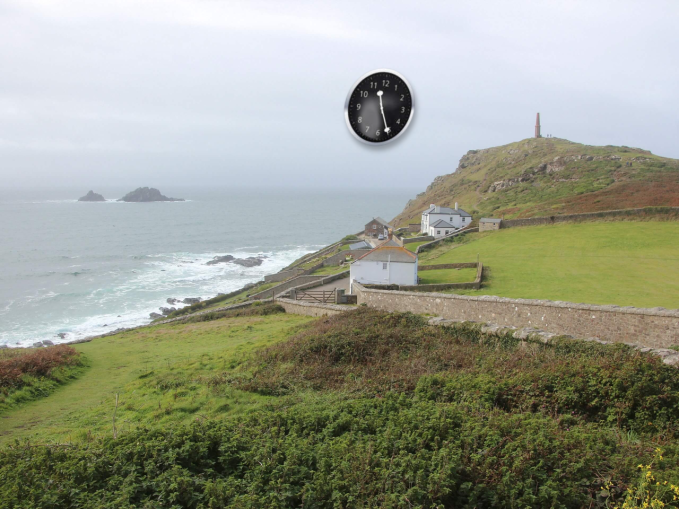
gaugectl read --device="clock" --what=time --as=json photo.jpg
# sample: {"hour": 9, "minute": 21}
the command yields {"hour": 11, "minute": 26}
